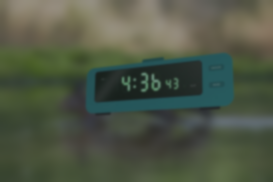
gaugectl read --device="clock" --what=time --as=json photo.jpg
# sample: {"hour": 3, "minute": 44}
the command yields {"hour": 4, "minute": 36}
